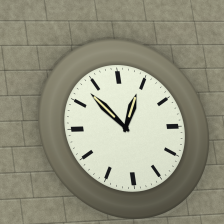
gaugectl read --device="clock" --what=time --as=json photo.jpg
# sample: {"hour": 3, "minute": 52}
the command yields {"hour": 12, "minute": 53}
